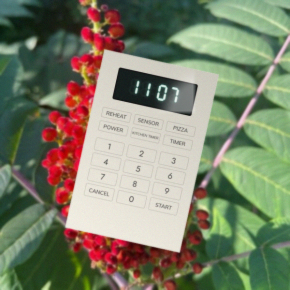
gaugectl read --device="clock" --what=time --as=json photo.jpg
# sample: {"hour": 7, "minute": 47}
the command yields {"hour": 11, "minute": 7}
